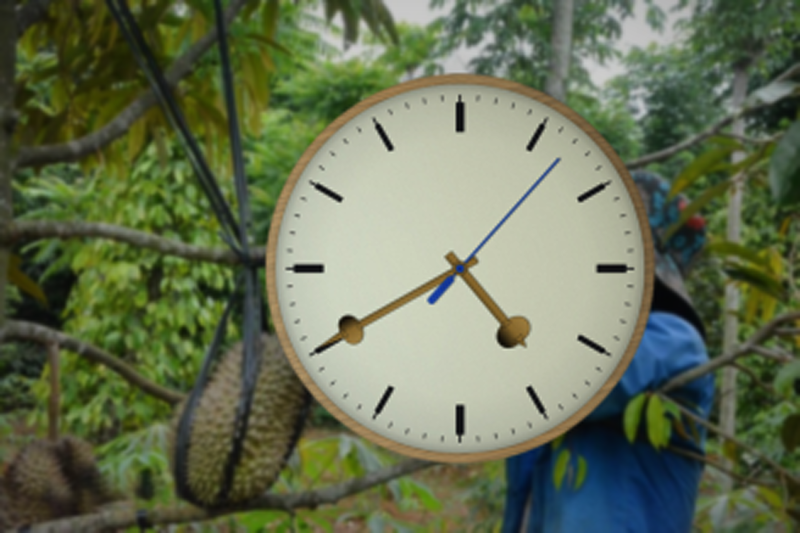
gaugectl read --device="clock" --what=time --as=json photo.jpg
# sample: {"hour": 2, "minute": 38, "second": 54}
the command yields {"hour": 4, "minute": 40, "second": 7}
